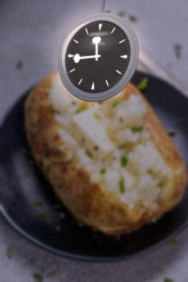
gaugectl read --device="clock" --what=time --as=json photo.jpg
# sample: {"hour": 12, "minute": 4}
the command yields {"hour": 11, "minute": 44}
